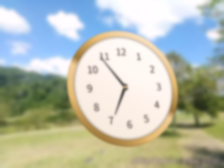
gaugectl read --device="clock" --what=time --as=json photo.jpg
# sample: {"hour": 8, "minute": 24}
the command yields {"hour": 6, "minute": 54}
